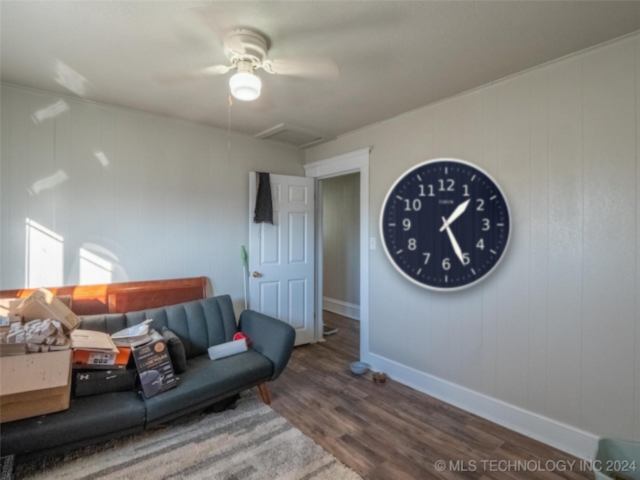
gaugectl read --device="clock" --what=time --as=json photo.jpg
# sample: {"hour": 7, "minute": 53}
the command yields {"hour": 1, "minute": 26}
